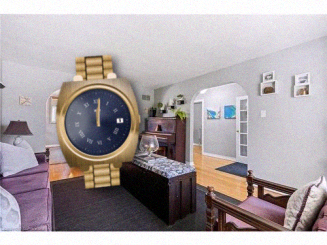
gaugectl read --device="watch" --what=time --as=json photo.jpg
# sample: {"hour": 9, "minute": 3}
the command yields {"hour": 12, "minute": 1}
